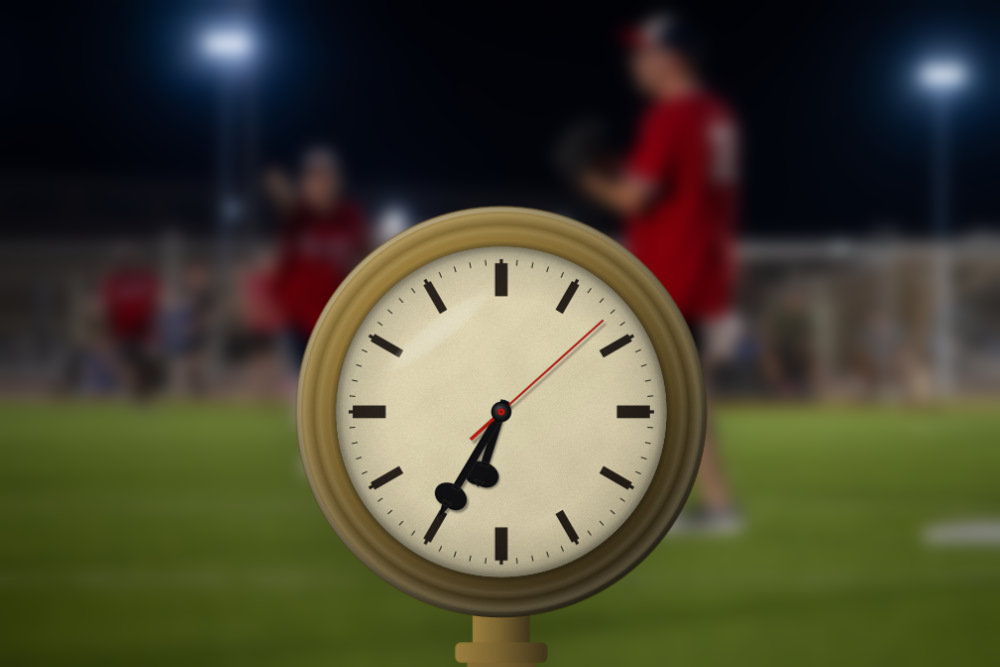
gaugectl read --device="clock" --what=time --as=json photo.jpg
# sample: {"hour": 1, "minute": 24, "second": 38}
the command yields {"hour": 6, "minute": 35, "second": 8}
